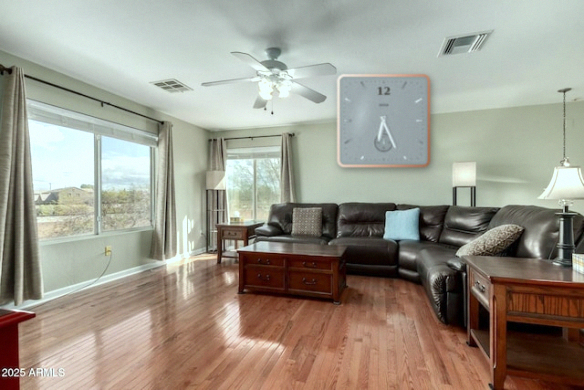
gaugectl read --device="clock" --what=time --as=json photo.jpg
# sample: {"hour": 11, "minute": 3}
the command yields {"hour": 6, "minute": 26}
